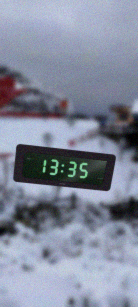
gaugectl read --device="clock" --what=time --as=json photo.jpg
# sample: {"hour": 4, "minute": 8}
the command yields {"hour": 13, "minute": 35}
